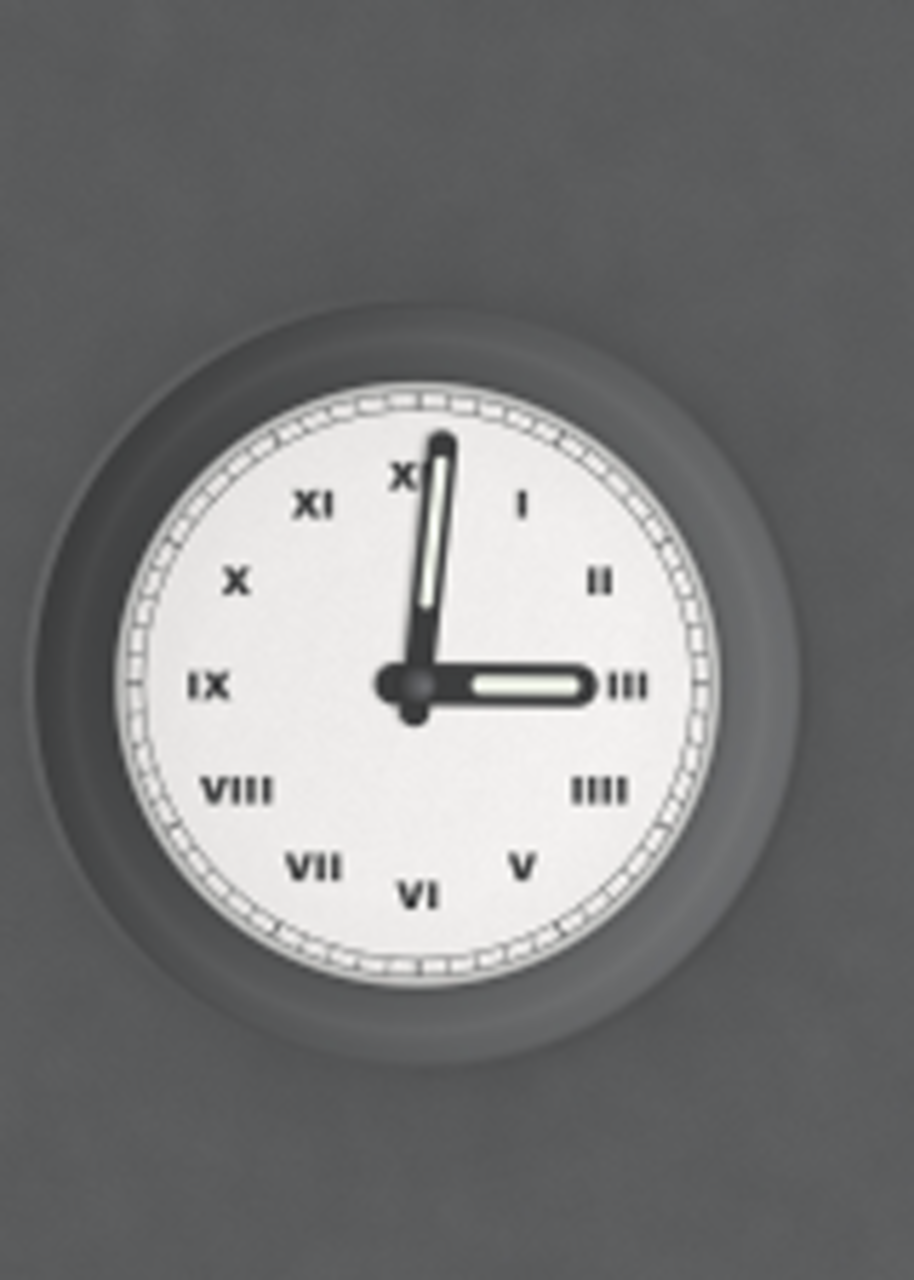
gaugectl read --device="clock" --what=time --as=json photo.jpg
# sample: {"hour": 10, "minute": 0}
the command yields {"hour": 3, "minute": 1}
